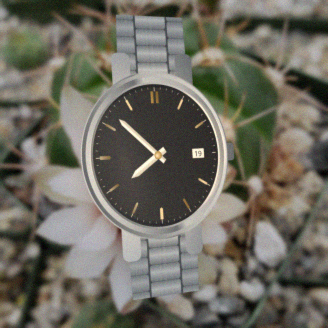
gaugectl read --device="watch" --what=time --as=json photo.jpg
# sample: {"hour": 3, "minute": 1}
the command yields {"hour": 7, "minute": 52}
